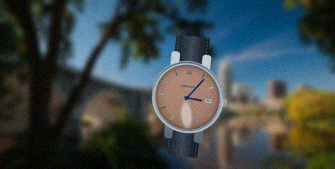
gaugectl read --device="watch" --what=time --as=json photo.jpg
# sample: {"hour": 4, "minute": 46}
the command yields {"hour": 3, "minute": 6}
